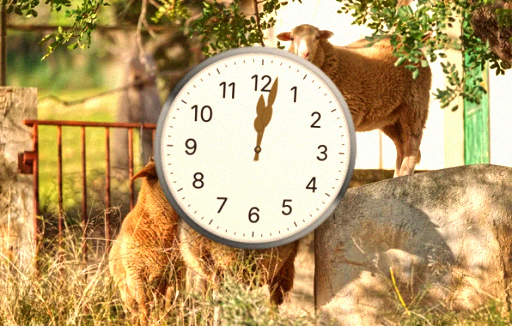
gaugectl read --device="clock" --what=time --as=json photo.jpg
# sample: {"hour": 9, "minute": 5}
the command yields {"hour": 12, "minute": 2}
